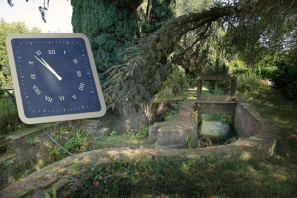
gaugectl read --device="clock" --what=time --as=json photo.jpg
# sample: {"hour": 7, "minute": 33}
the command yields {"hour": 10, "minute": 53}
